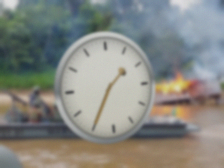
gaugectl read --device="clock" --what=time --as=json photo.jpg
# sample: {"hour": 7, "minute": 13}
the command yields {"hour": 1, "minute": 35}
